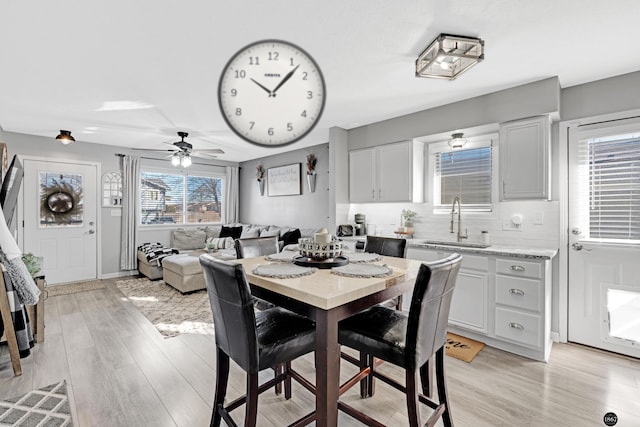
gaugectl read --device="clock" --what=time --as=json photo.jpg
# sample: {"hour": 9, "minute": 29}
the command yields {"hour": 10, "minute": 7}
